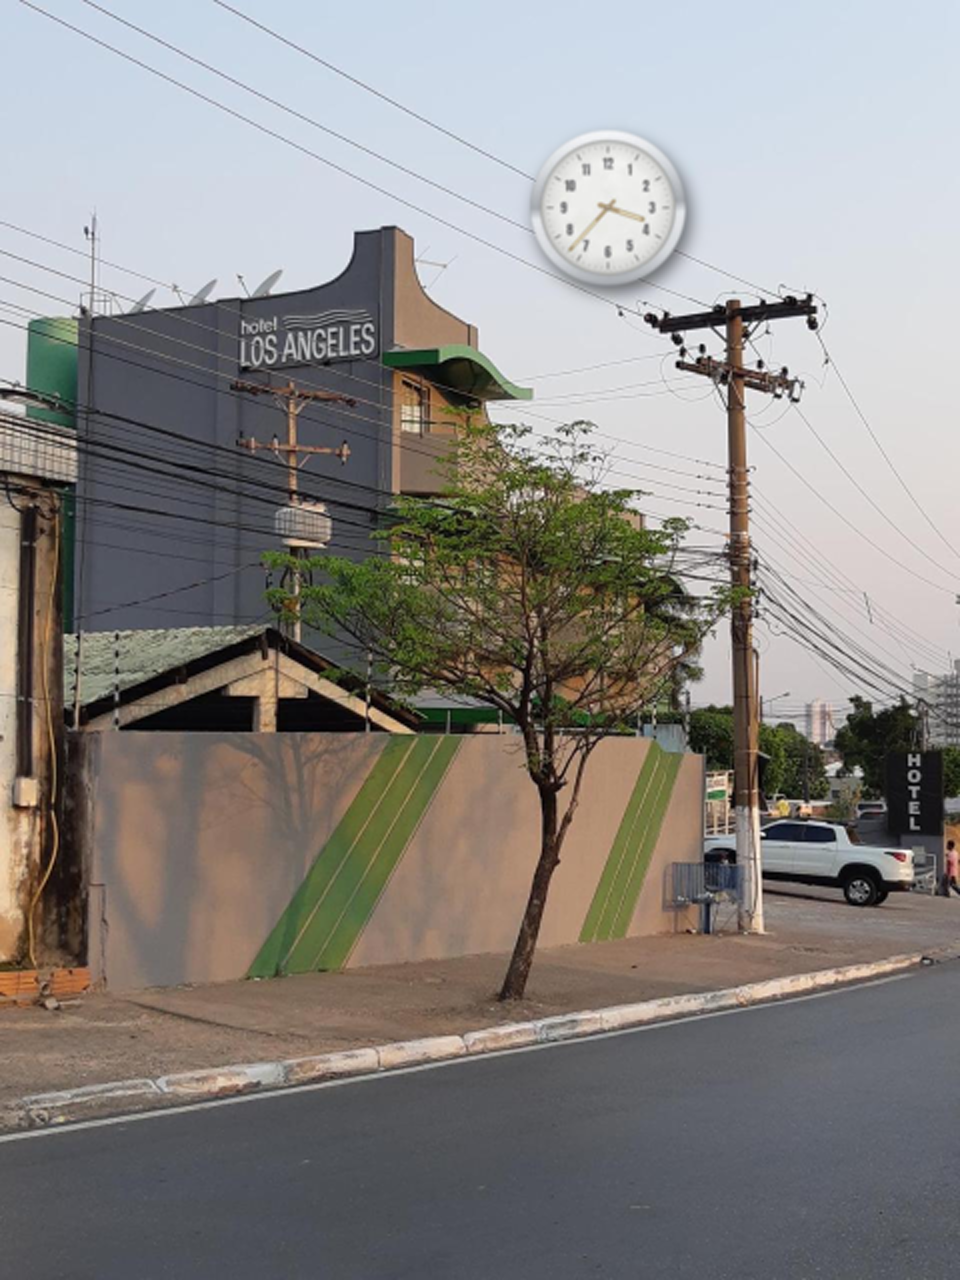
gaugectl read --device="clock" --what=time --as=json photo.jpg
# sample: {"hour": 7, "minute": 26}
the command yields {"hour": 3, "minute": 37}
